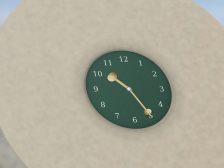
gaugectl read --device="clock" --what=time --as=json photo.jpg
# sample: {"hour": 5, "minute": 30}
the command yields {"hour": 10, "minute": 25}
